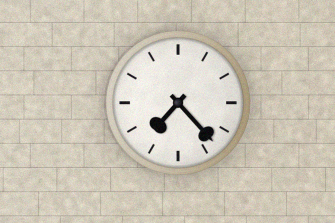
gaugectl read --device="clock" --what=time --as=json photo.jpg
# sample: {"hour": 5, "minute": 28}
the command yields {"hour": 7, "minute": 23}
